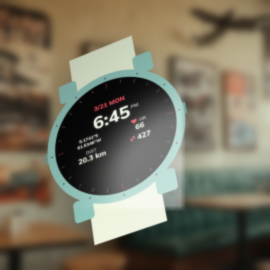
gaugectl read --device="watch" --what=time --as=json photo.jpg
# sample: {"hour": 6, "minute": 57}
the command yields {"hour": 6, "minute": 45}
